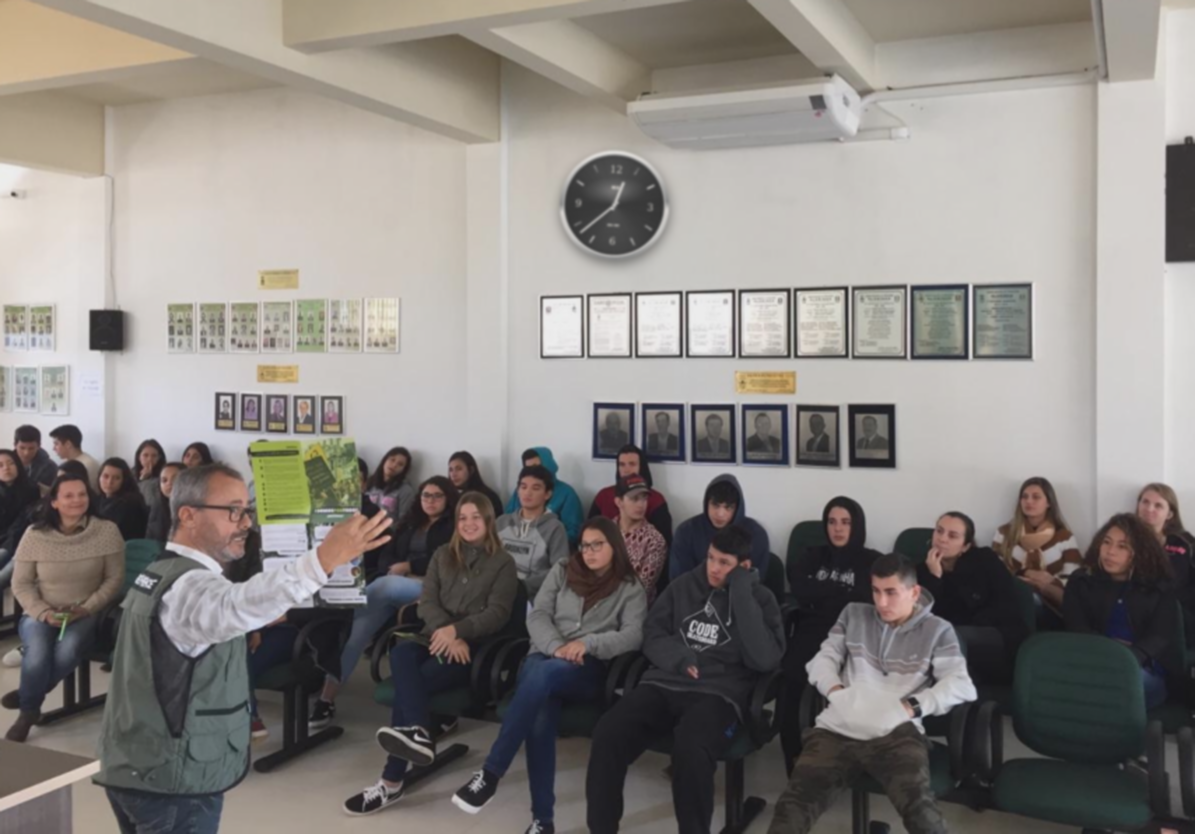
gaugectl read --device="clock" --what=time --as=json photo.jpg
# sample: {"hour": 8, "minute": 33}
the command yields {"hour": 12, "minute": 38}
